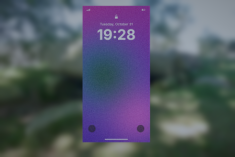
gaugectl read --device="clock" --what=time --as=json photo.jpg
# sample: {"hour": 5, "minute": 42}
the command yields {"hour": 19, "minute": 28}
